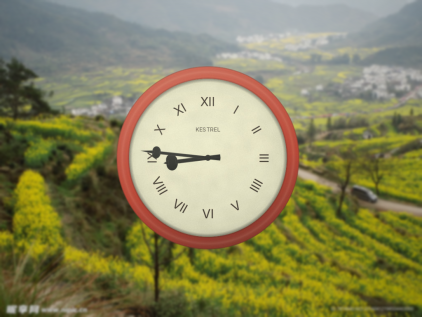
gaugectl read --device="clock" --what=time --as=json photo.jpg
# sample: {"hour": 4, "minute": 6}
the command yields {"hour": 8, "minute": 46}
